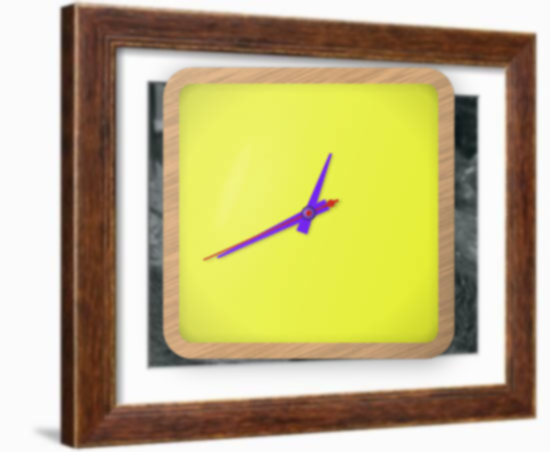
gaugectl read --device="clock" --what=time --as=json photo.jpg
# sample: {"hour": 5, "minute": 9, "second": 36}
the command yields {"hour": 12, "minute": 40, "second": 41}
